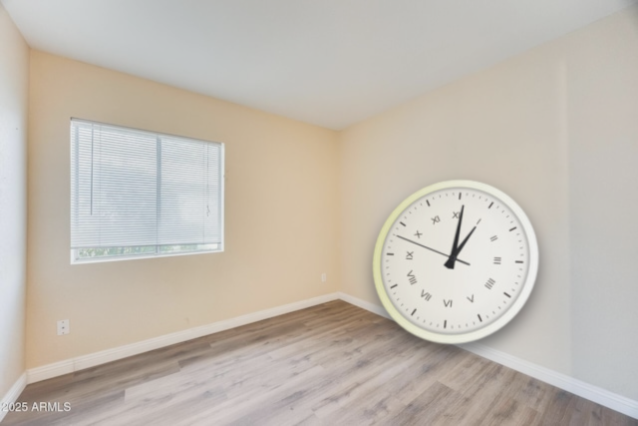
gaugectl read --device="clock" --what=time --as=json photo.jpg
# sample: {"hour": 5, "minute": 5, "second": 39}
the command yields {"hour": 1, "minute": 0, "second": 48}
